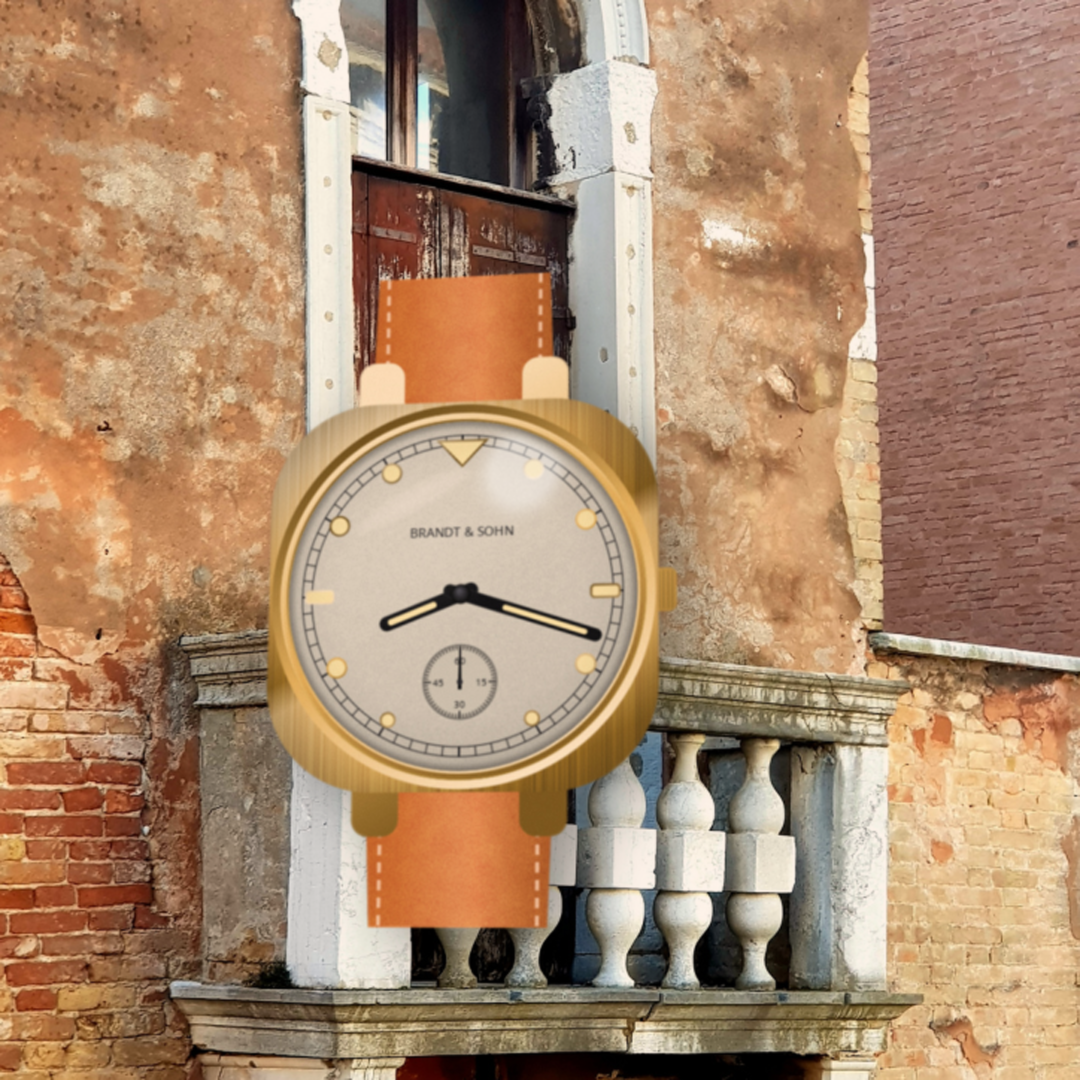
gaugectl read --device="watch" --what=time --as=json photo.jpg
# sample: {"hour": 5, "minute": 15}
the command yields {"hour": 8, "minute": 18}
